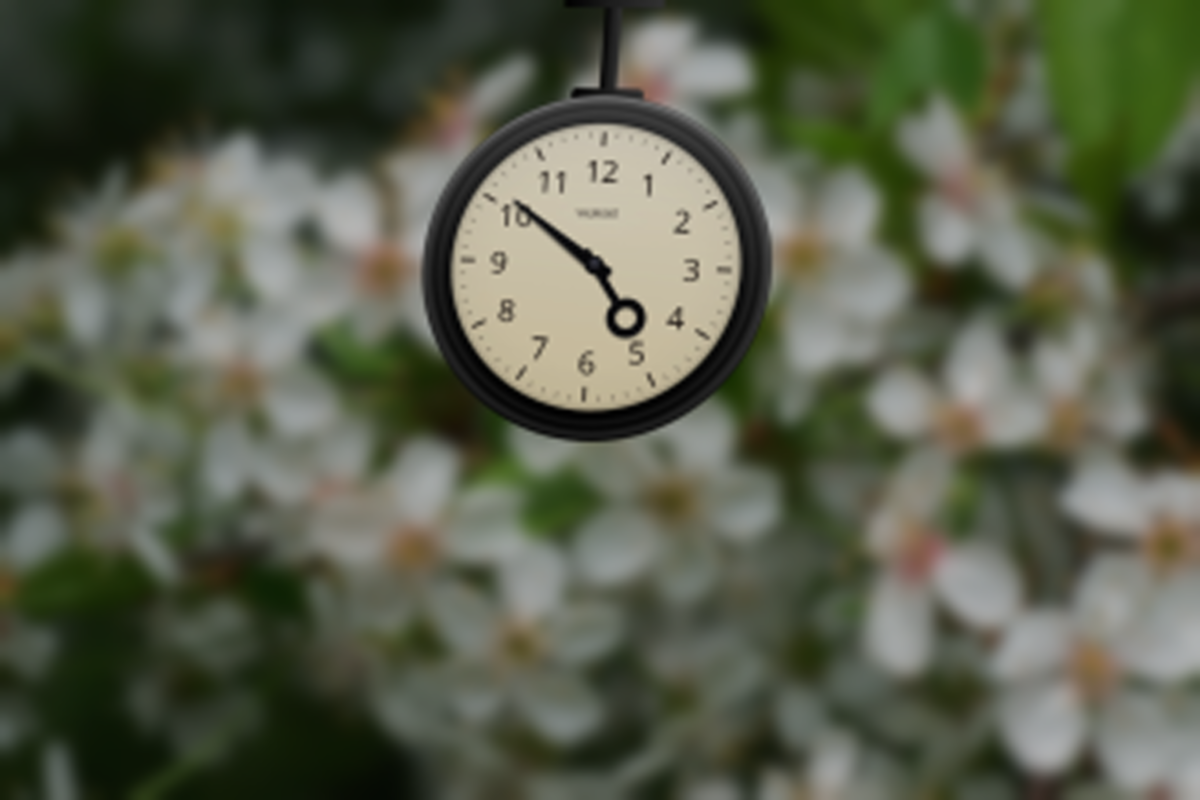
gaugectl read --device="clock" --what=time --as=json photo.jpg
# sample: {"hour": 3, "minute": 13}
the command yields {"hour": 4, "minute": 51}
